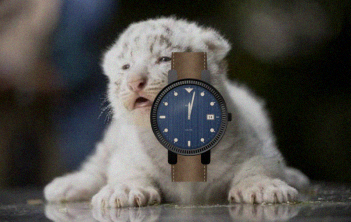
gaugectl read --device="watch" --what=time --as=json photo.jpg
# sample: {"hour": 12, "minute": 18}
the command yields {"hour": 12, "minute": 2}
